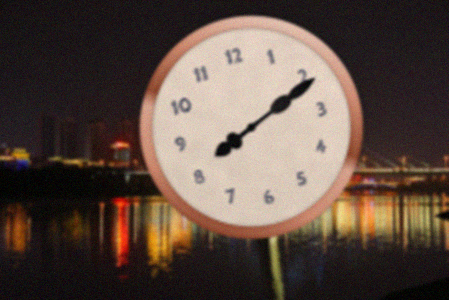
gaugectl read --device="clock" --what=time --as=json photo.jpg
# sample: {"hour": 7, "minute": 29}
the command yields {"hour": 8, "minute": 11}
